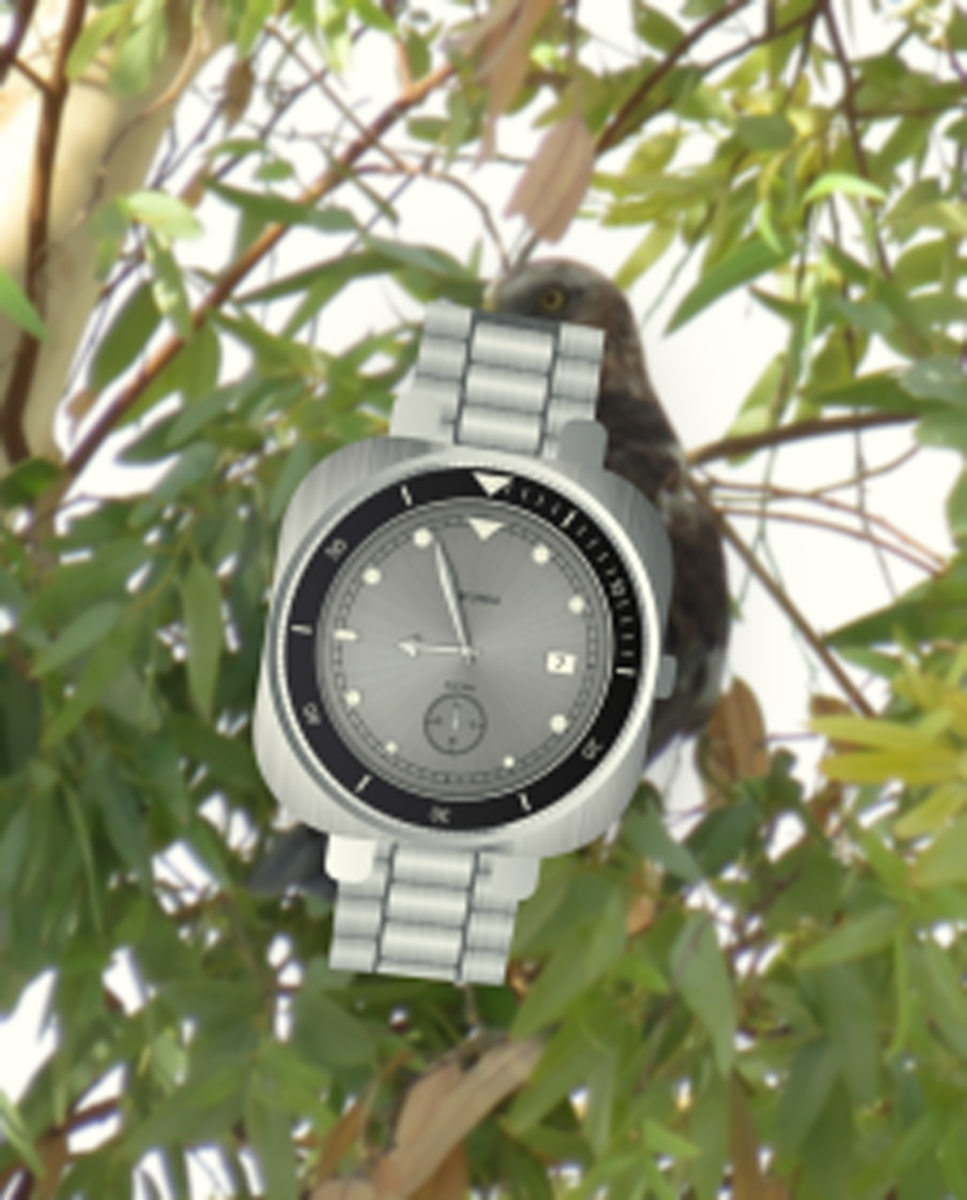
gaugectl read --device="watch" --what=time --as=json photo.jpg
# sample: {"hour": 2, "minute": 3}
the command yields {"hour": 8, "minute": 56}
